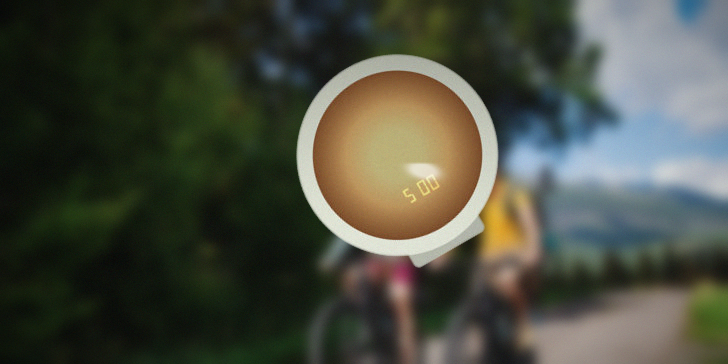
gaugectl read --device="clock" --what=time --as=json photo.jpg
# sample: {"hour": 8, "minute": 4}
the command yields {"hour": 5, "minute": 0}
